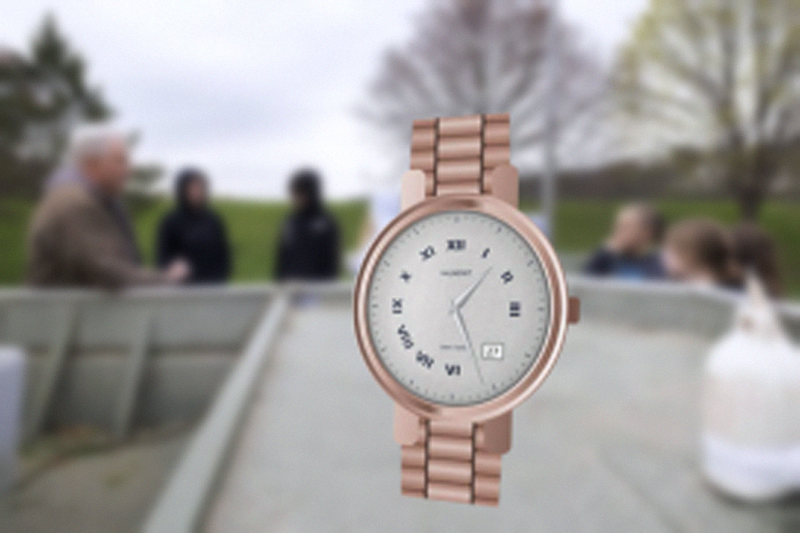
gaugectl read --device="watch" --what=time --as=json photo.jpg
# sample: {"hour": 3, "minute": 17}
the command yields {"hour": 1, "minute": 26}
